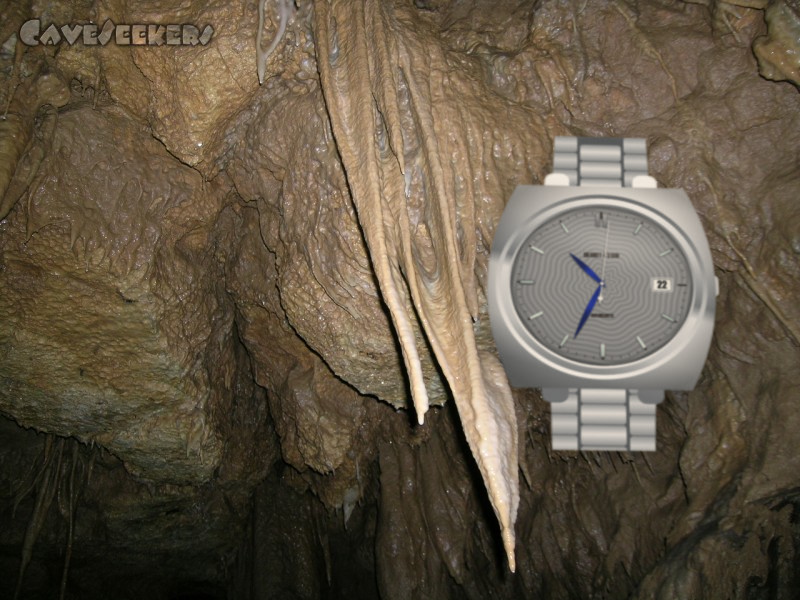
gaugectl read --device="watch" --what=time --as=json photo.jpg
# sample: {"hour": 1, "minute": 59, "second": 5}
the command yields {"hour": 10, "minute": 34, "second": 1}
